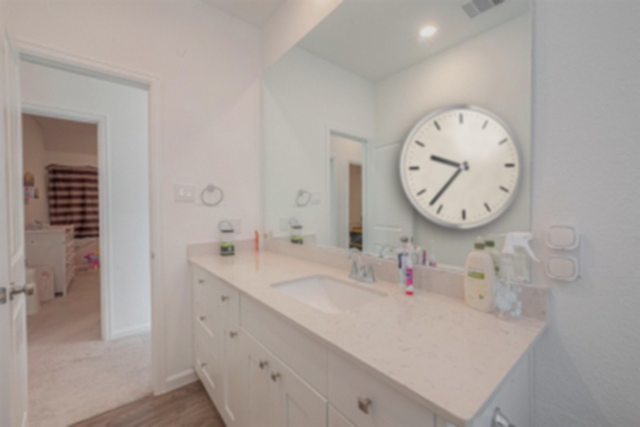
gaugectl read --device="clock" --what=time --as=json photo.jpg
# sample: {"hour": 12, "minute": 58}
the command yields {"hour": 9, "minute": 37}
